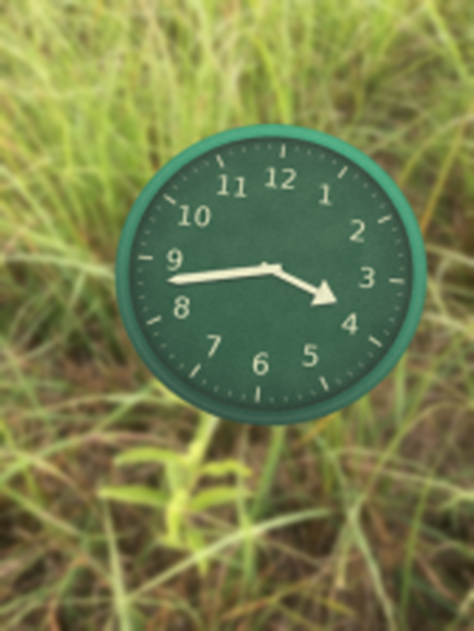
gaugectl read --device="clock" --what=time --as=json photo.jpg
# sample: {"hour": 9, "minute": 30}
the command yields {"hour": 3, "minute": 43}
